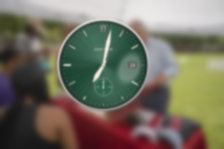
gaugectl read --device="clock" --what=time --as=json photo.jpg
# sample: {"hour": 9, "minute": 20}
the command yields {"hour": 7, "minute": 2}
